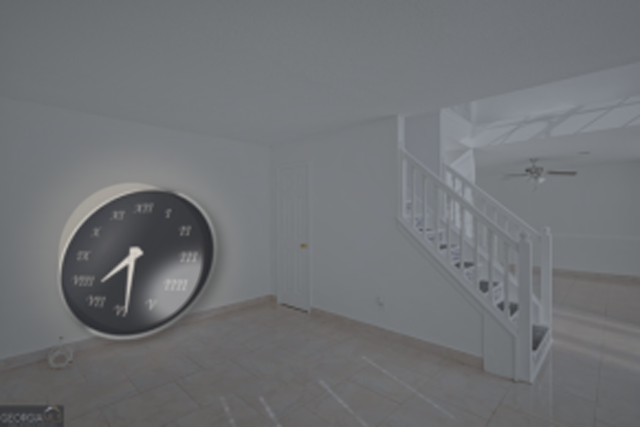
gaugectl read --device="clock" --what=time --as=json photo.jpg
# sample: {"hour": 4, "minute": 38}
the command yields {"hour": 7, "minute": 29}
